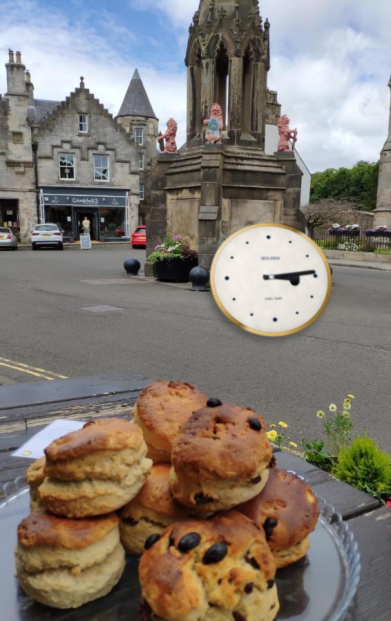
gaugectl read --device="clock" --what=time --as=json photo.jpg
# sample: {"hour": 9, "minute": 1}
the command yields {"hour": 3, "minute": 14}
